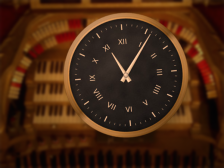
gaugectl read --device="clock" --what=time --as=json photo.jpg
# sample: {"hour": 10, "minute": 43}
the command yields {"hour": 11, "minute": 6}
